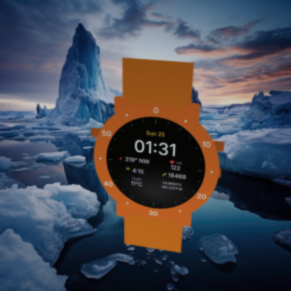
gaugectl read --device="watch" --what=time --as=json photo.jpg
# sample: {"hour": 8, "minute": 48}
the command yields {"hour": 1, "minute": 31}
